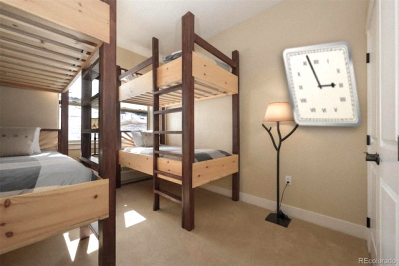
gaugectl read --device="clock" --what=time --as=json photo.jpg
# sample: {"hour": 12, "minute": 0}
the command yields {"hour": 2, "minute": 57}
